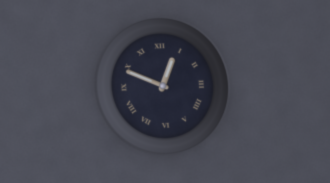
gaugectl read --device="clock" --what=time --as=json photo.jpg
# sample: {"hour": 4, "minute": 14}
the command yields {"hour": 12, "minute": 49}
